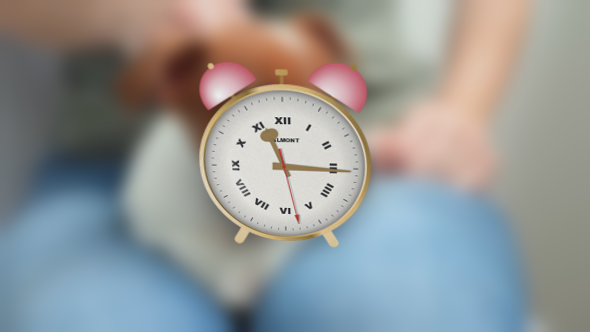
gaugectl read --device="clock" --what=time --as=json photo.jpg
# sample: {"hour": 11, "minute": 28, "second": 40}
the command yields {"hour": 11, "minute": 15, "second": 28}
